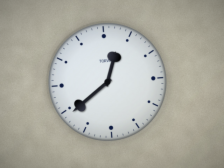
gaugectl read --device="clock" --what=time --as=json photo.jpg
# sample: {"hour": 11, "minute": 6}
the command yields {"hour": 12, "minute": 39}
